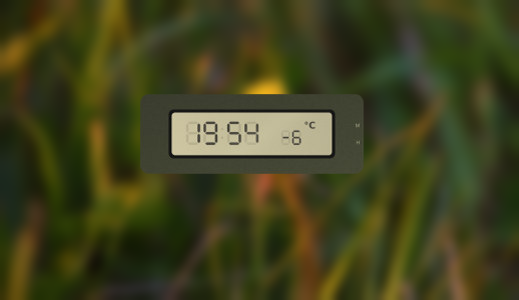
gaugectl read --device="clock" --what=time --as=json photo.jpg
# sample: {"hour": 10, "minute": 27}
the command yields {"hour": 19, "minute": 54}
